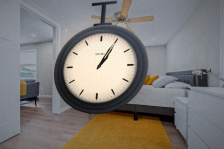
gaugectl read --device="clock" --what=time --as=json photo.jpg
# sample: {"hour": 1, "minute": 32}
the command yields {"hour": 1, "minute": 5}
